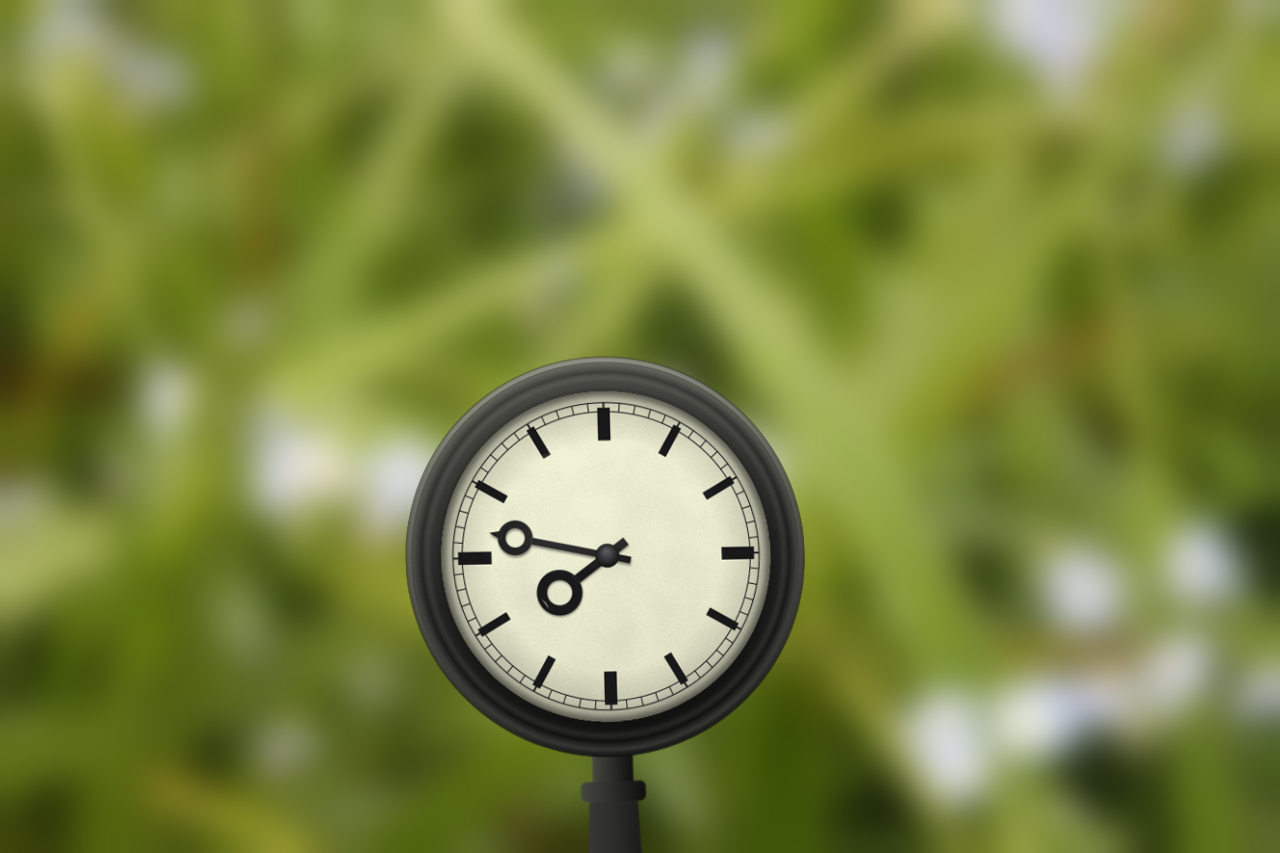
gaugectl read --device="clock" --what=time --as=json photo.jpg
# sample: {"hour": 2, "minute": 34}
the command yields {"hour": 7, "minute": 47}
